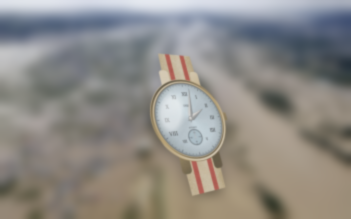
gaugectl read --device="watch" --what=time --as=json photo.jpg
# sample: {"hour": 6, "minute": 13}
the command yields {"hour": 2, "minute": 2}
